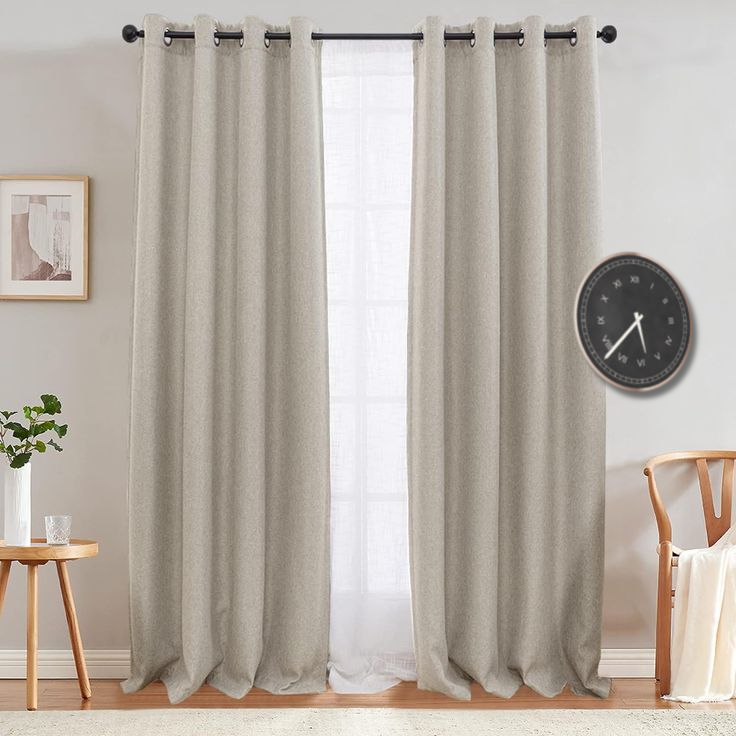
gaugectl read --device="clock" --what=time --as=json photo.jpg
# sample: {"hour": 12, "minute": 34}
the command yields {"hour": 5, "minute": 38}
